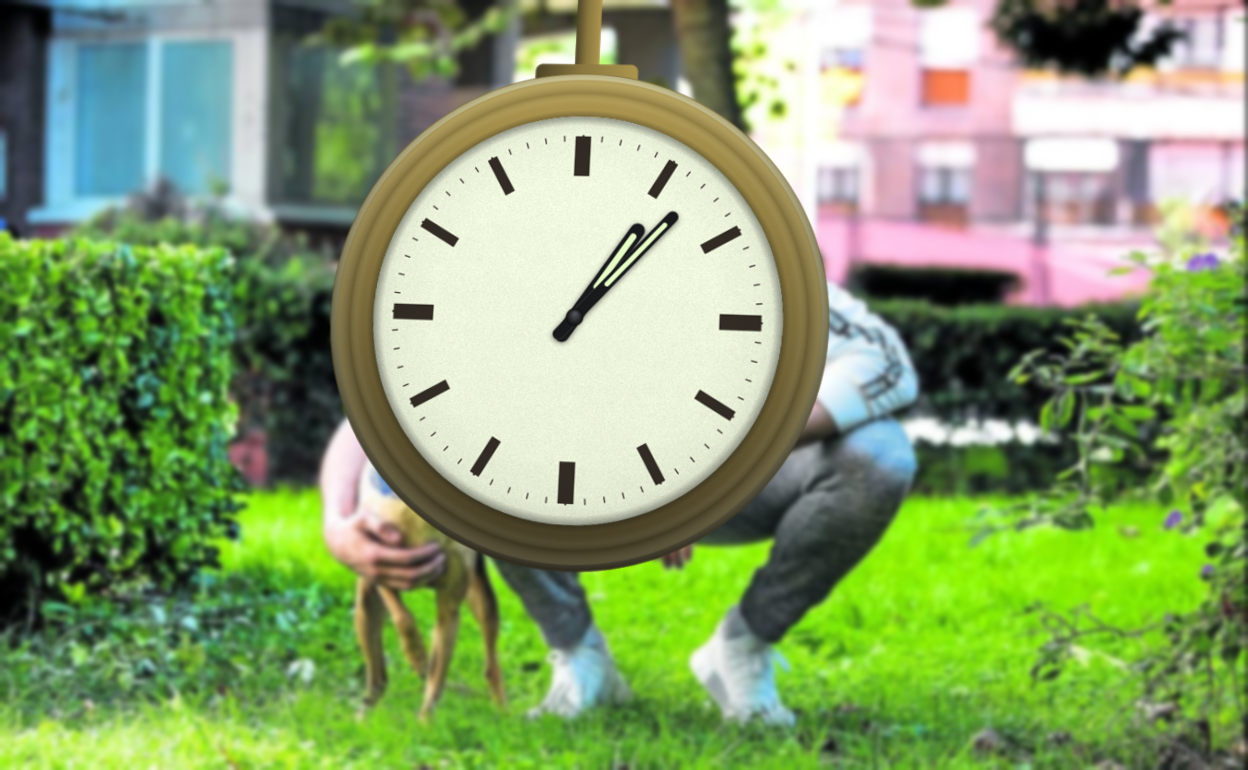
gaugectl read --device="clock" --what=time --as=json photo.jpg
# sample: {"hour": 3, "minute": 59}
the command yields {"hour": 1, "minute": 7}
